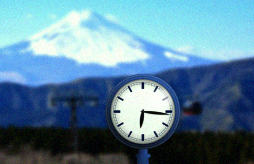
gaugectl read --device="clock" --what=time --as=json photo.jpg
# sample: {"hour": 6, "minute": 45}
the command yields {"hour": 6, "minute": 16}
